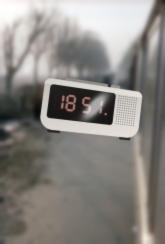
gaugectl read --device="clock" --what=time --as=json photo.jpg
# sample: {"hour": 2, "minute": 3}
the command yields {"hour": 18, "minute": 51}
